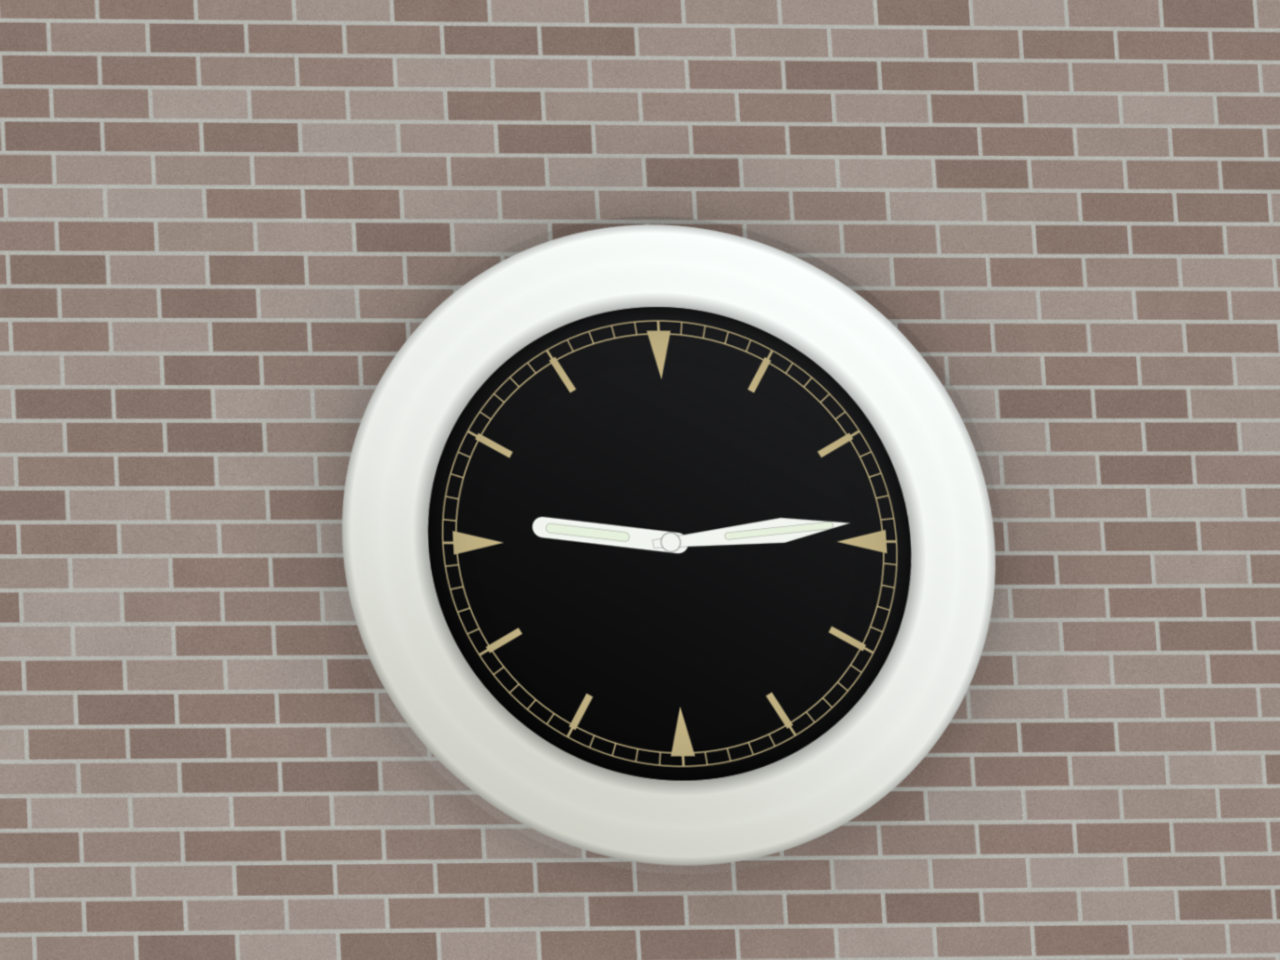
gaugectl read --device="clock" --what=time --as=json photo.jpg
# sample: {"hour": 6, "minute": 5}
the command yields {"hour": 9, "minute": 14}
